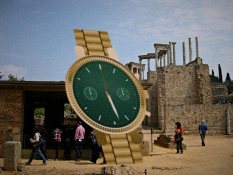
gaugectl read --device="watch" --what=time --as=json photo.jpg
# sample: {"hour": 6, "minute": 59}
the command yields {"hour": 5, "minute": 28}
